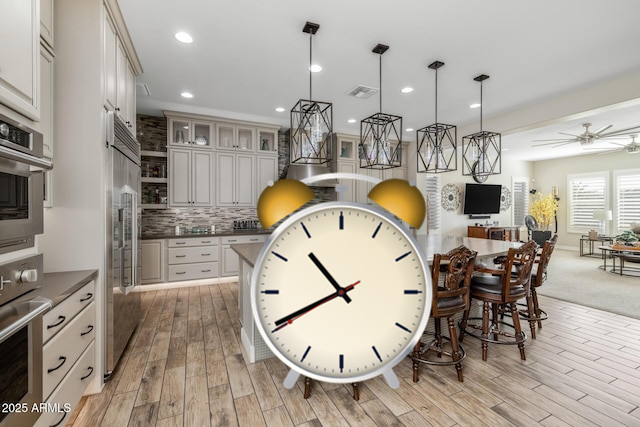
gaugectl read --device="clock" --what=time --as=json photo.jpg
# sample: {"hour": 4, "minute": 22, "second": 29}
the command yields {"hour": 10, "minute": 40, "second": 40}
